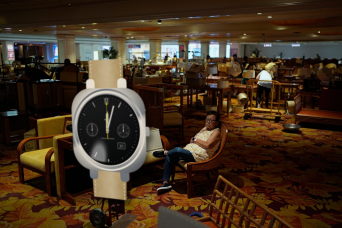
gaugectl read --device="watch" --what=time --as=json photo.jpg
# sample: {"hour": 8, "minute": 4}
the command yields {"hour": 12, "minute": 3}
